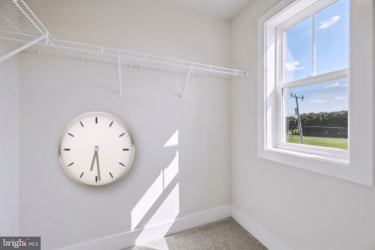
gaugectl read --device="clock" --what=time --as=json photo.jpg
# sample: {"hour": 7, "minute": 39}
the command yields {"hour": 6, "minute": 29}
